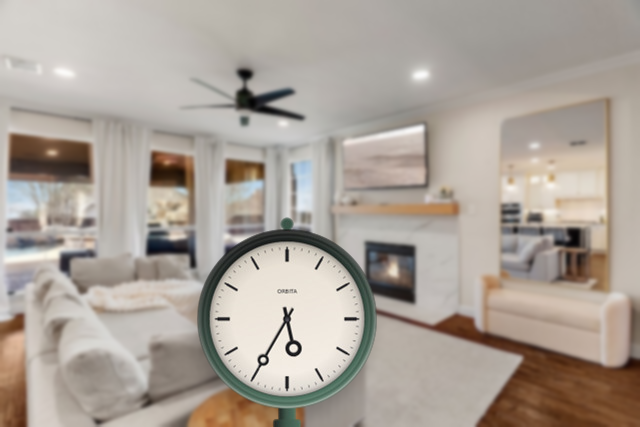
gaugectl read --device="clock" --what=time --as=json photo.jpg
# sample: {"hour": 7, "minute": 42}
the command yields {"hour": 5, "minute": 35}
